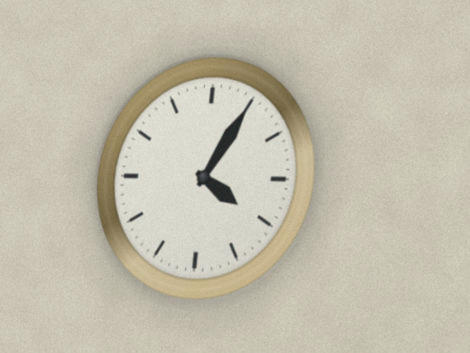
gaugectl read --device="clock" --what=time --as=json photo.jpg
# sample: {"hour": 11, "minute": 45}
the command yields {"hour": 4, "minute": 5}
